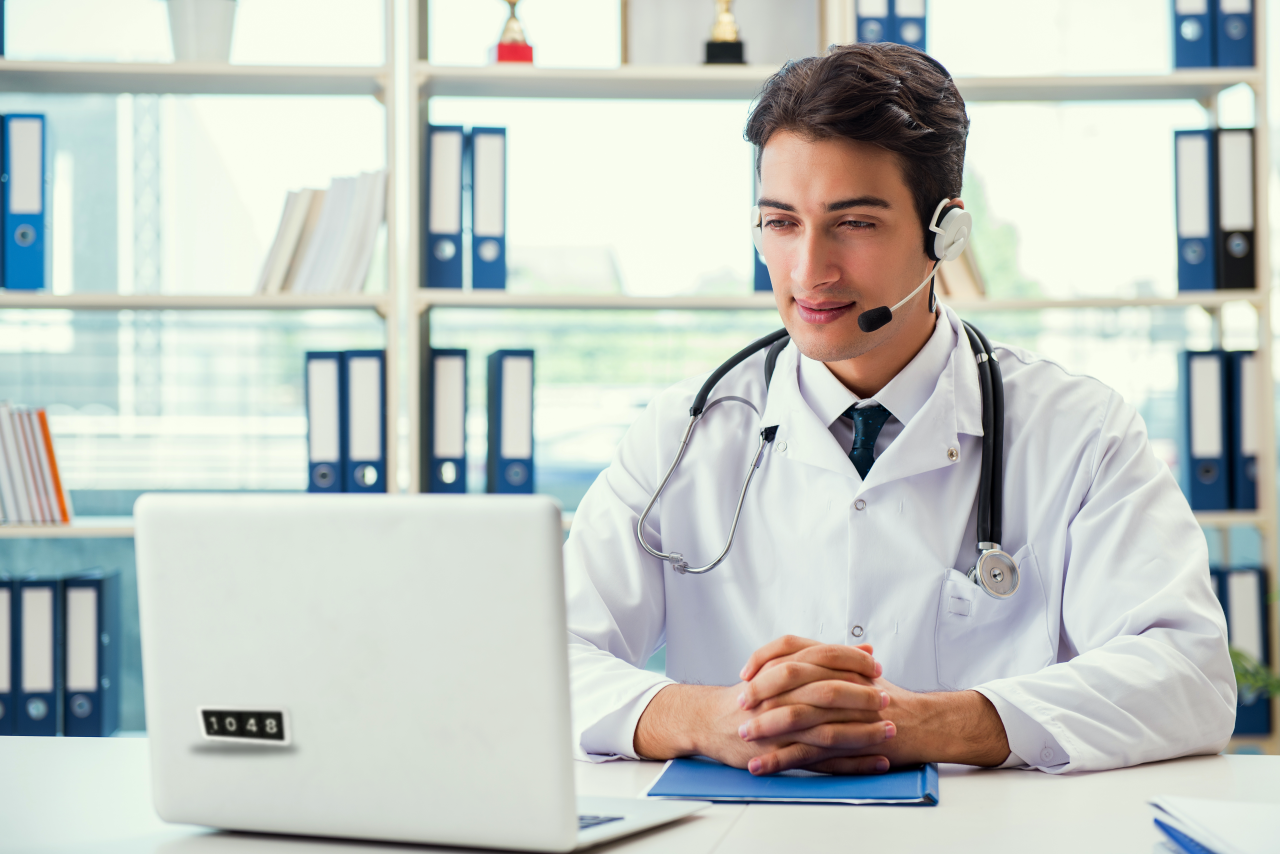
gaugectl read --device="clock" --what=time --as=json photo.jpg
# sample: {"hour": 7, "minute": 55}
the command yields {"hour": 10, "minute": 48}
